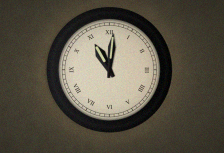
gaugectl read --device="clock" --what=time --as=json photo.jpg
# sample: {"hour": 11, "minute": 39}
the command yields {"hour": 11, "minute": 1}
